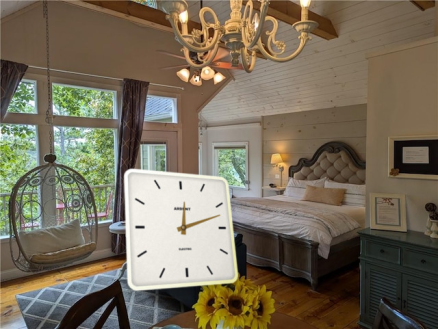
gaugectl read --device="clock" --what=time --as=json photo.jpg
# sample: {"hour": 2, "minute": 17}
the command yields {"hour": 12, "minute": 12}
